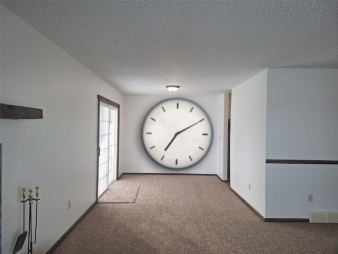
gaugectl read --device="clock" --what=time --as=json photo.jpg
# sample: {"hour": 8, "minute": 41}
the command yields {"hour": 7, "minute": 10}
